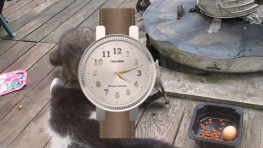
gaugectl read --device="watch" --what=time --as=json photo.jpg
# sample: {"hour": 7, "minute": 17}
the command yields {"hour": 4, "minute": 12}
